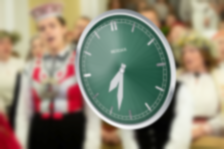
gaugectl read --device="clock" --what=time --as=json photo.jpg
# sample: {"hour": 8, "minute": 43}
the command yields {"hour": 7, "minute": 33}
